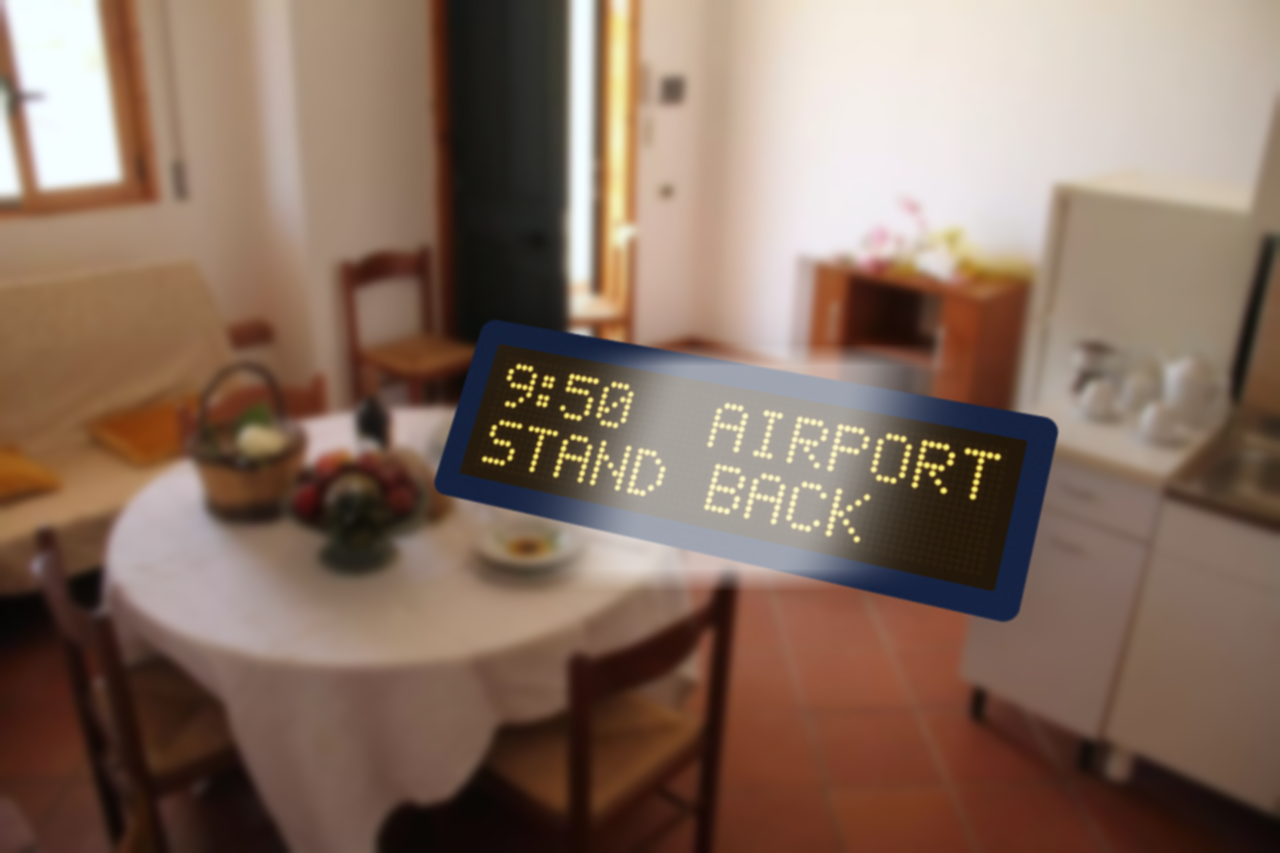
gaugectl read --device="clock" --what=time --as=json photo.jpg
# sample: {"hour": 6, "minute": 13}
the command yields {"hour": 9, "minute": 50}
